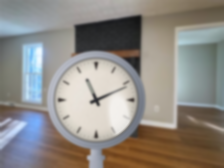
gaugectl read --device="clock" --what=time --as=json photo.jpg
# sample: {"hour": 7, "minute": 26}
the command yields {"hour": 11, "minute": 11}
